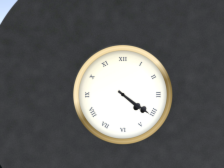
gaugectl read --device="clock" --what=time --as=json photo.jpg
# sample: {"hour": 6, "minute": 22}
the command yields {"hour": 4, "minute": 21}
